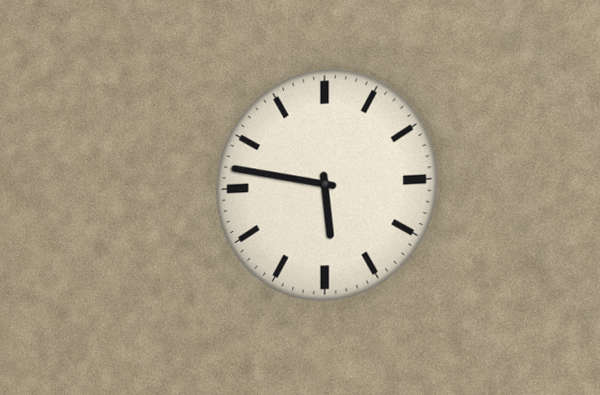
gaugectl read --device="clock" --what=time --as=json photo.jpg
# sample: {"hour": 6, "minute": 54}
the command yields {"hour": 5, "minute": 47}
